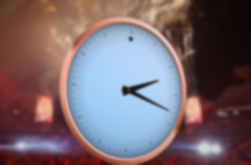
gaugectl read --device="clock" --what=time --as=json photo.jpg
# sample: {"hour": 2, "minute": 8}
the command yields {"hour": 2, "minute": 18}
